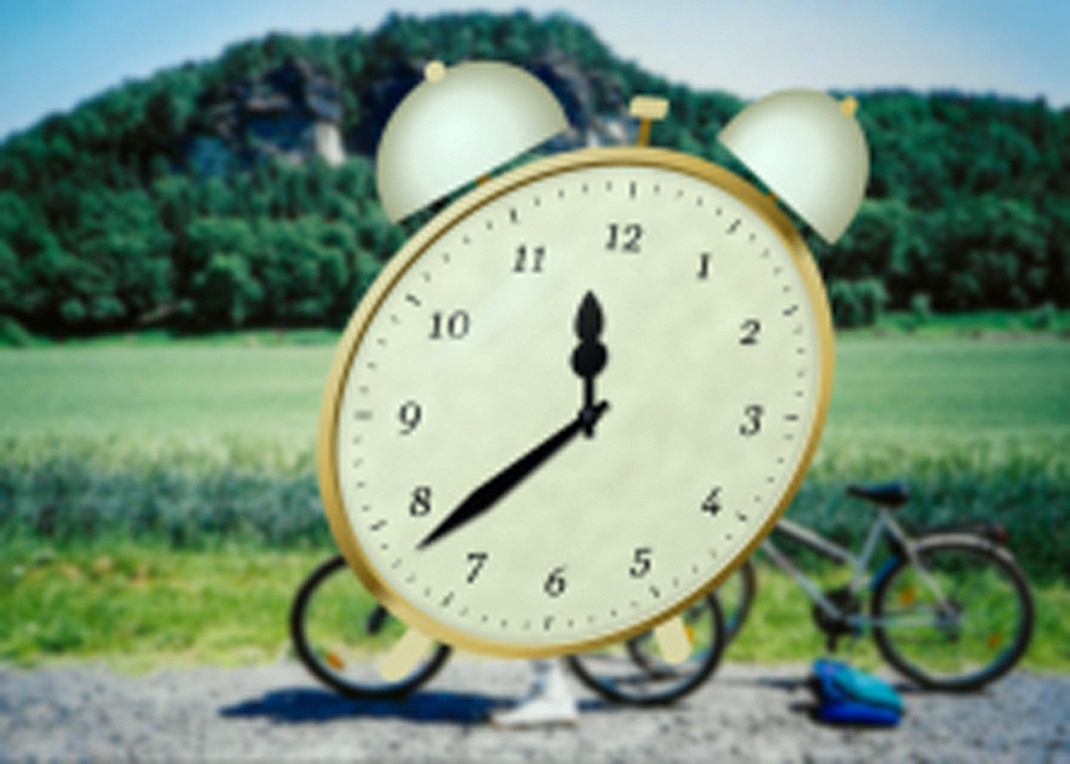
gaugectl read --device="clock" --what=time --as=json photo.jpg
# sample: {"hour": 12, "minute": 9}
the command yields {"hour": 11, "minute": 38}
